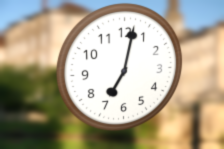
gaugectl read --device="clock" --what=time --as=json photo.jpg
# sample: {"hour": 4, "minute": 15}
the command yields {"hour": 7, "minute": 2}
